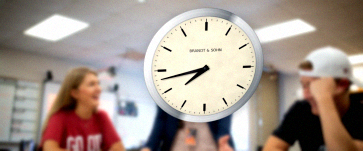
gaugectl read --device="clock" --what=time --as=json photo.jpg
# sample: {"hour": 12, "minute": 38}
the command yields {"hour": 7, "minute": 43}
